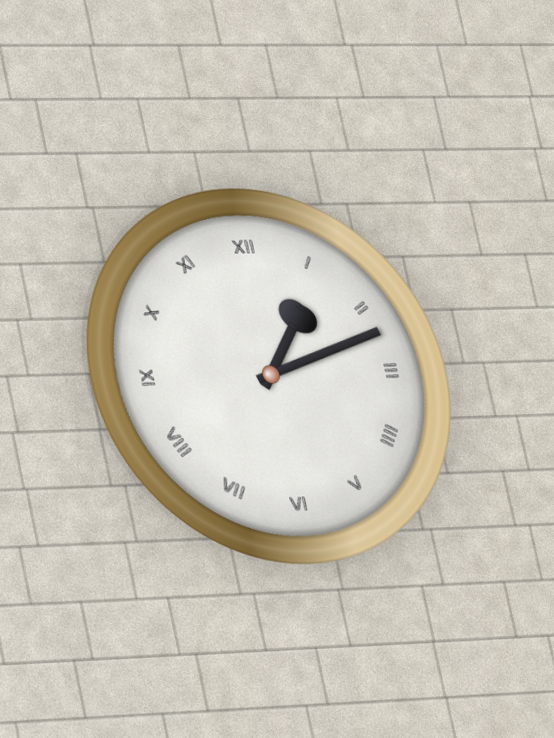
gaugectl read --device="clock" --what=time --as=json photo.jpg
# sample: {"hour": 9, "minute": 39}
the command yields {"hour": 1, "minute": 12}
